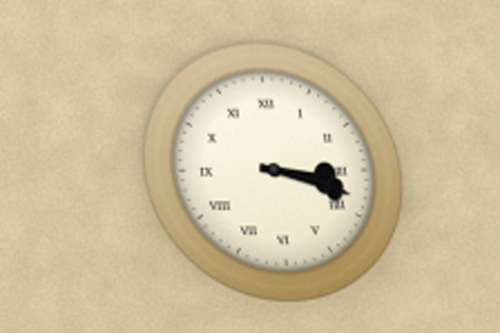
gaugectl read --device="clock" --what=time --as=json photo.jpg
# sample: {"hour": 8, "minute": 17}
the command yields {"hour": 3, "minute": 18}
